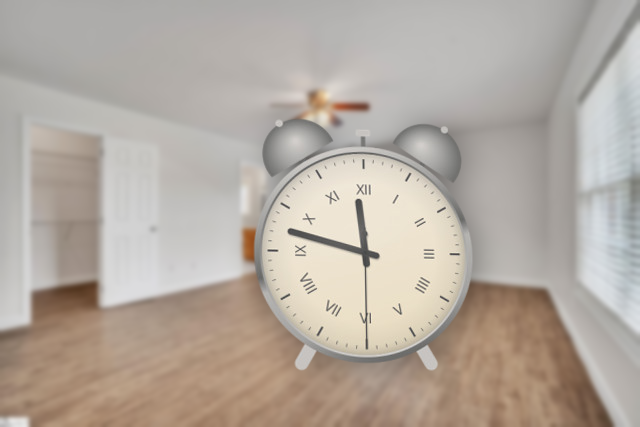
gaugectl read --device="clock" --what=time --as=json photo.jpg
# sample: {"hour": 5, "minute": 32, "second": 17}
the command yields {"hour": 11, "minute": 47, "second": 30}
